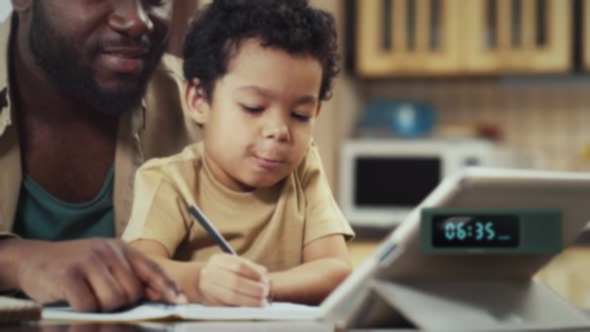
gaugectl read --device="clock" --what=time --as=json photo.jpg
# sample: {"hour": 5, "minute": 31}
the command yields {"hour": 6, "minute": 35}
